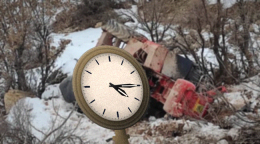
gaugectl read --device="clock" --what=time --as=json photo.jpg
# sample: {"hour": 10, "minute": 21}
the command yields {"hour": 4, "minute": 15}
